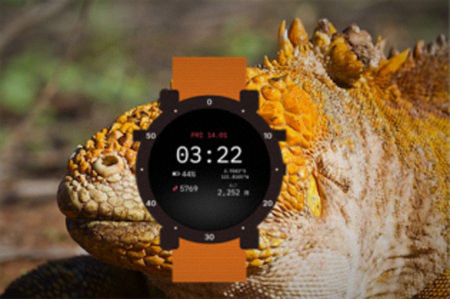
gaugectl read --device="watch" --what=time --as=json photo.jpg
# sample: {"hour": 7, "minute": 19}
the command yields {"hour": 3, "minute": 22}
